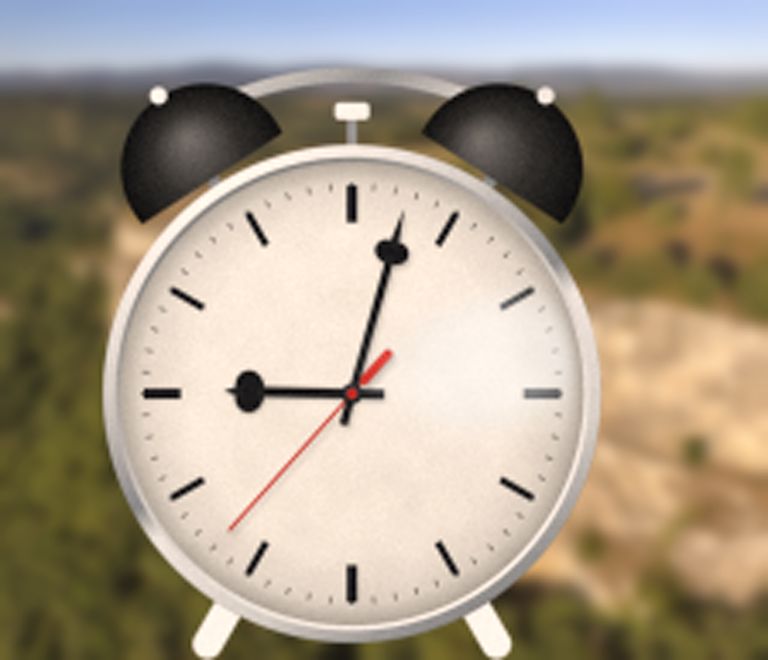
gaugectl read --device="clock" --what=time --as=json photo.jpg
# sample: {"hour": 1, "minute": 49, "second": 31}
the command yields {"hour": 9, "minute": 2, "second": 37}
